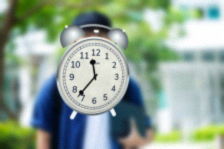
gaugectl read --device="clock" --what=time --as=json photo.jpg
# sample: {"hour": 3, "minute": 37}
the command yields {"hour": 11, "minute": 37}
